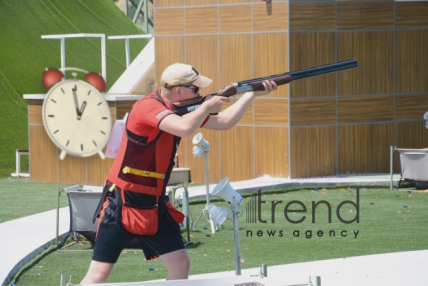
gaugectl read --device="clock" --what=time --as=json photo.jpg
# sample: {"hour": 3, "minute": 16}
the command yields {"hour": 12, "minute": 59}
